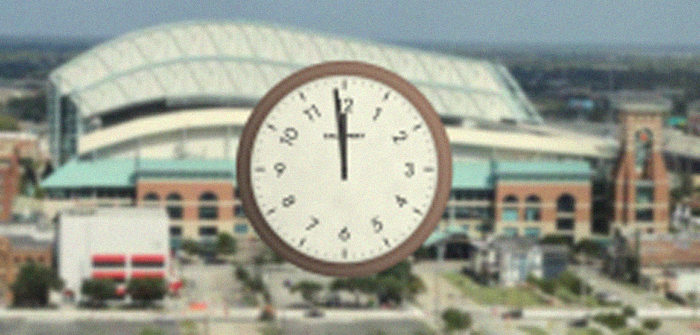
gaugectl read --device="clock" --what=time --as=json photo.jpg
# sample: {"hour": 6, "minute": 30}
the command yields {"hour": 11, "minute": 59}
